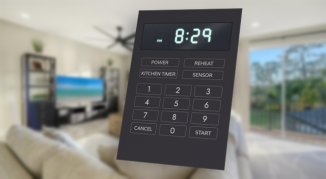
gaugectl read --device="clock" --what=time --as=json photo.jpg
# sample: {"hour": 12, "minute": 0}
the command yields {"hour": 8, "minute": 29}
